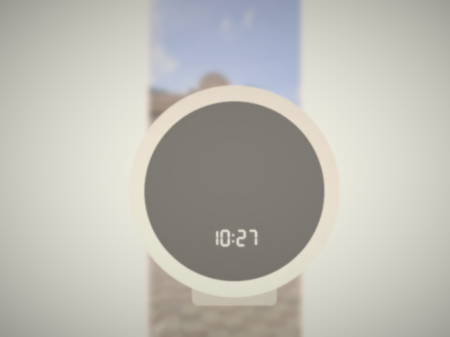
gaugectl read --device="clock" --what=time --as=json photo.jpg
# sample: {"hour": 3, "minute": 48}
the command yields {"hour": 10, "minute": 27}
